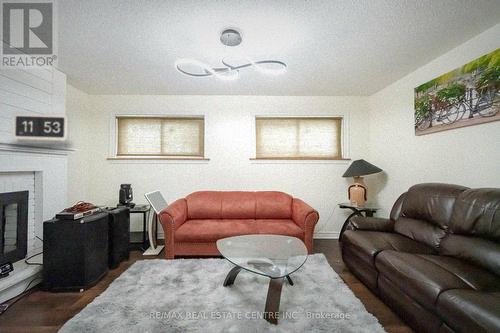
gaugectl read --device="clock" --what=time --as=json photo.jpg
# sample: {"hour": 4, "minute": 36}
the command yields {"hour": 11, "minute": 53}
